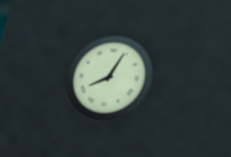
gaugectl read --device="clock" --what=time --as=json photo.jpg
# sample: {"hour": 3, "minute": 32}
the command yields {"hour": 8, "minute": 4}
